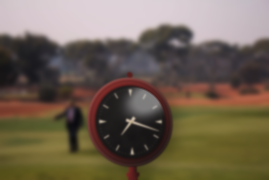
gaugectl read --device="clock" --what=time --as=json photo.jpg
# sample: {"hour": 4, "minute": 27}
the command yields {"hour": 7, "minute": 18}
